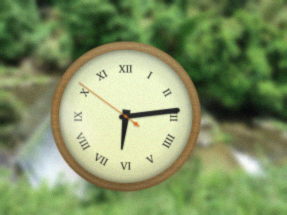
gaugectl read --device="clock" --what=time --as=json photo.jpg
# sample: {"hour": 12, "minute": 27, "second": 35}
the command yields {"hour": 6, "minute": 13, "second": 51}
